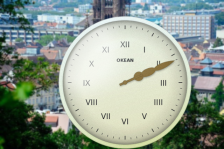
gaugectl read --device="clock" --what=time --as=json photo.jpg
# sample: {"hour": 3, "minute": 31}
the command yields {"hour": 2, "minute": 11}
